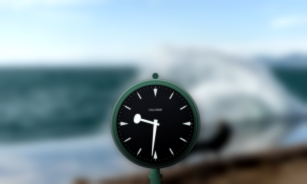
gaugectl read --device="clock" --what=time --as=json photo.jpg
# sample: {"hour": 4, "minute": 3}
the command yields {"hour": 9, "minute": 31}
